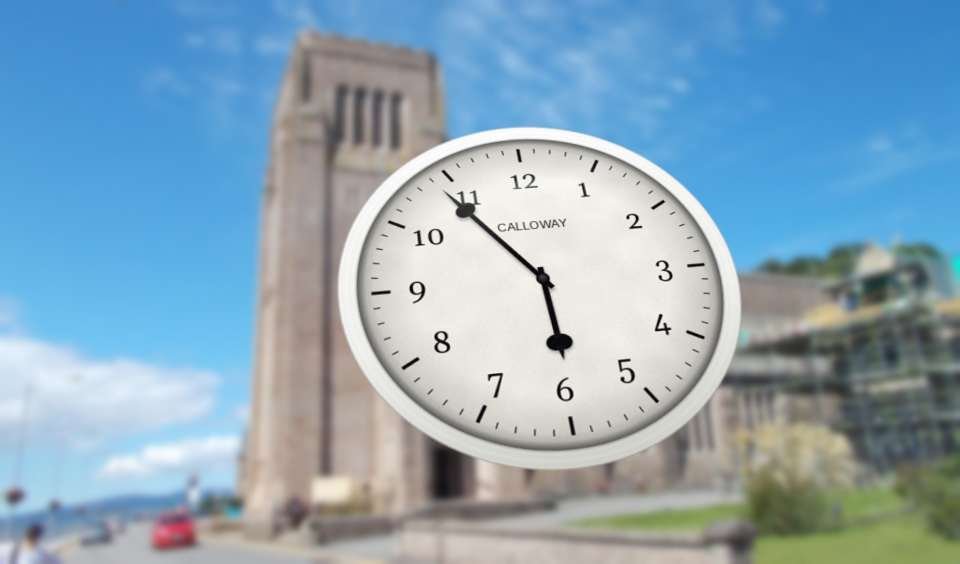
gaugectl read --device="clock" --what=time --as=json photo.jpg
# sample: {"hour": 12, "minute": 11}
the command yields {"hour": 5, "minute": 54}
